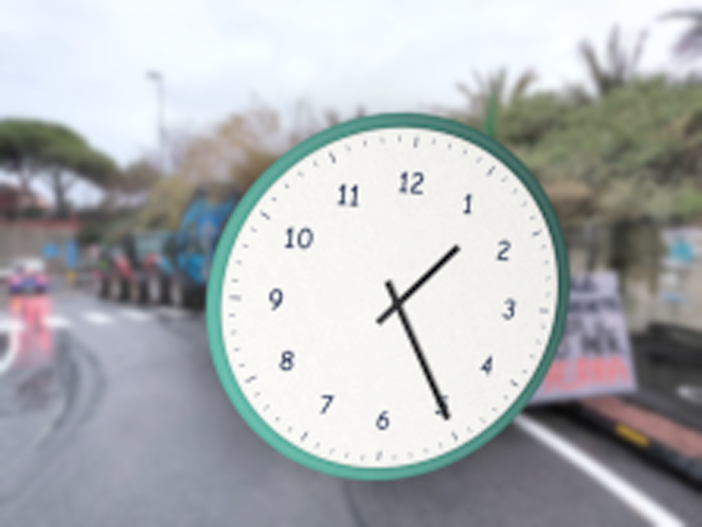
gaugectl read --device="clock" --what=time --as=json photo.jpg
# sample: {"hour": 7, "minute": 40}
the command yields {"hour": 1, "minute": 25}
